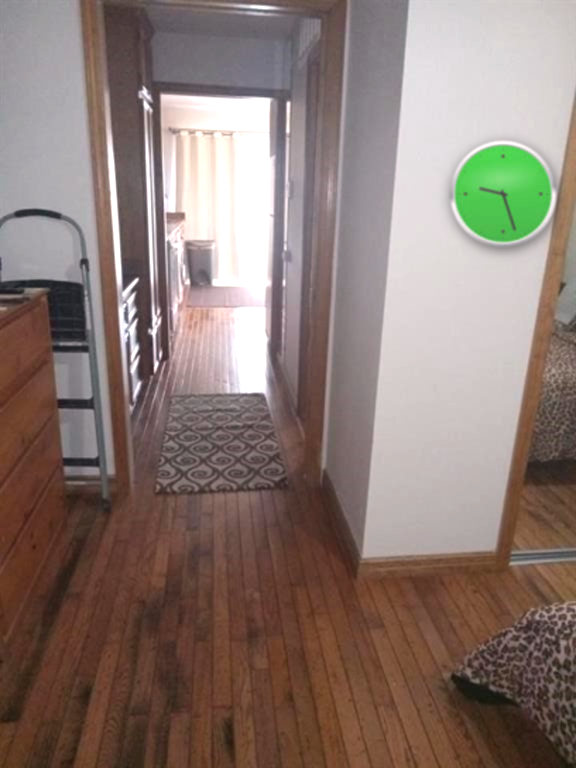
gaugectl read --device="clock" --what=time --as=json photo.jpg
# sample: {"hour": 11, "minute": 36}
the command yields {"hour": 9, "minute": 27}
